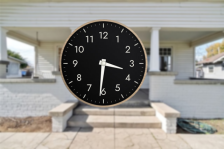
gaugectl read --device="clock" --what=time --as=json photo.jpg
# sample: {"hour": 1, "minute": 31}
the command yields {"hour": 3, "minute": 31}
